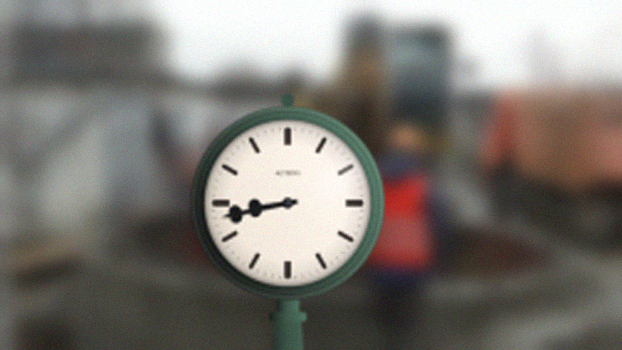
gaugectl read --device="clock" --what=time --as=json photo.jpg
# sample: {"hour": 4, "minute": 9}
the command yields {"hour": 8, "minute": 43}
